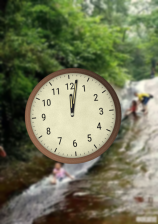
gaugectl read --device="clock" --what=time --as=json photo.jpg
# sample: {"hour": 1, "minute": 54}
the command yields {"hour": 12, "minute": 2}
